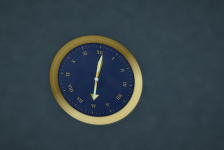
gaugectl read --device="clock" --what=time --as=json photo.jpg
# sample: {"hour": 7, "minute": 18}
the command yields {"hour": 6, "minute": 1}
